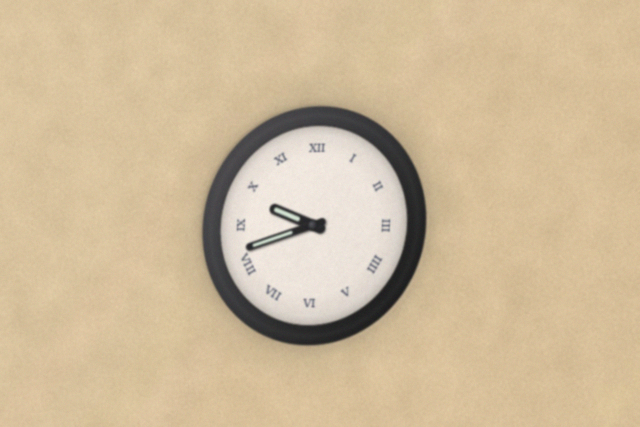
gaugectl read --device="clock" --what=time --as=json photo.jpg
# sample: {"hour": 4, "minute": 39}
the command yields {"hour": 9, "minute": 42}
